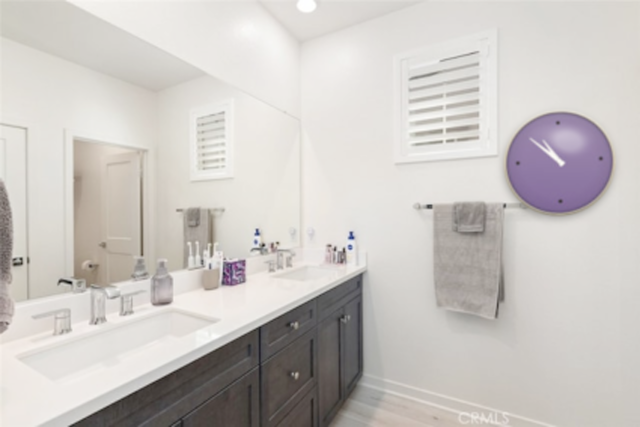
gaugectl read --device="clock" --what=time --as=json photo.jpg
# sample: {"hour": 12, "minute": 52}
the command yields {"hour": 10, "minute": 52}
